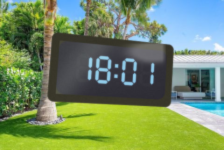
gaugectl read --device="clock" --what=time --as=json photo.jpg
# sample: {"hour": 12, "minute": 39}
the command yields {"hour": 18, "minute": 1}
